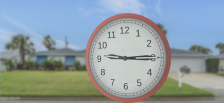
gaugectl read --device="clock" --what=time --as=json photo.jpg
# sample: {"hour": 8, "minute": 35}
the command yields {"hour": 9, "minute": 15}
